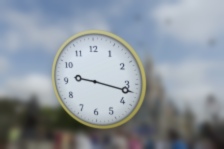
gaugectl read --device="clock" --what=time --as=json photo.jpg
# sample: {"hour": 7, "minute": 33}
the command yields {"hour": 9, "minute": 17}
